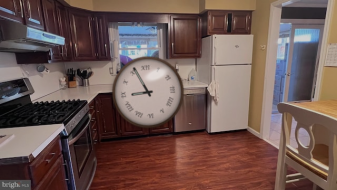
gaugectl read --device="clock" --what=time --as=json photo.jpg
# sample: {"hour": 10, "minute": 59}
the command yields {"hour": 8, "minute": 56}
